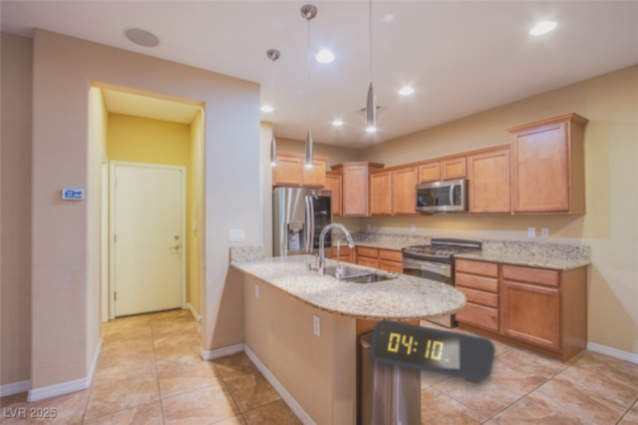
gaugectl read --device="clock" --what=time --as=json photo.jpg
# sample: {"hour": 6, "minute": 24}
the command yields {"hour": 4, "minute": 10}
